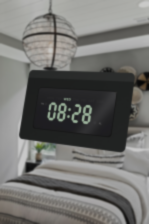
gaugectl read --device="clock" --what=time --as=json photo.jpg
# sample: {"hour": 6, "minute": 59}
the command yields {"hour": 8, "minute": 28}
